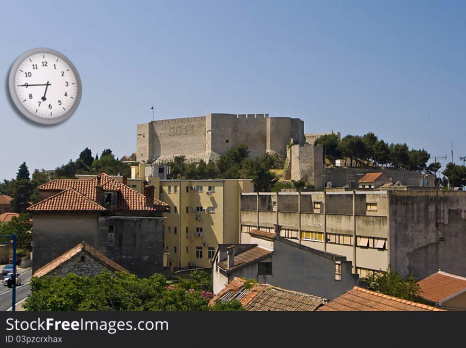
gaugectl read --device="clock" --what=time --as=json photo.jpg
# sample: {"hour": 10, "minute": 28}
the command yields {"hour": 6, "minute": 45}
